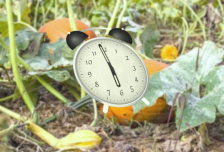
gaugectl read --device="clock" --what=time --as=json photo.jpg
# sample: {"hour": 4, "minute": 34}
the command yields {"hour": 5, "minute": 59}
